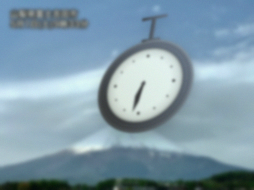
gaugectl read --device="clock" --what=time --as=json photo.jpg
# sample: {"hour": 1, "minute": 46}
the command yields {"hour": 6, "minute": 32}
